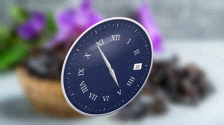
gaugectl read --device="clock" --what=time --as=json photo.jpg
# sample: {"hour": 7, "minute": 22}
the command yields {"hour": 4, "minute": 54}
